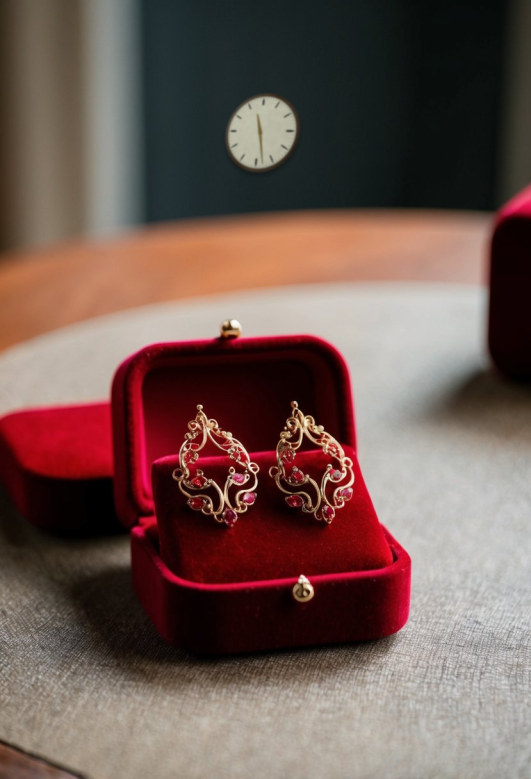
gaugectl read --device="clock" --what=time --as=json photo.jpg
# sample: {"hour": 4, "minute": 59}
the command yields {"hour": 11, "minute": 28}
